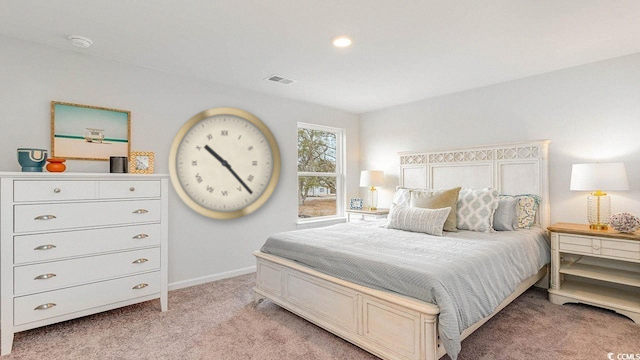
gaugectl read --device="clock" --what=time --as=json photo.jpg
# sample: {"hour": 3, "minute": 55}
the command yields {"hour": 10, "minute": 23}
